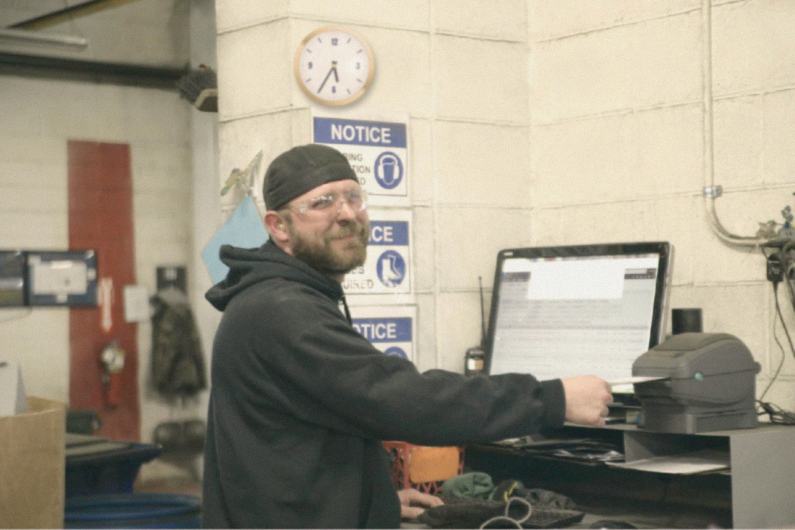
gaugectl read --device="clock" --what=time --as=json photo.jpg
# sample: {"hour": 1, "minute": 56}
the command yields {"hour": 5, "minute": 35}
